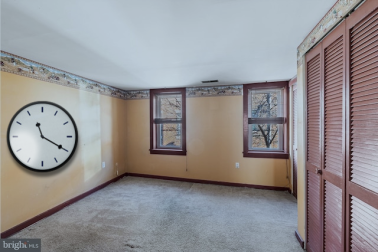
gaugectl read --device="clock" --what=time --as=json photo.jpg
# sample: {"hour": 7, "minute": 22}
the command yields {"hour": 11, "minute": 20}
